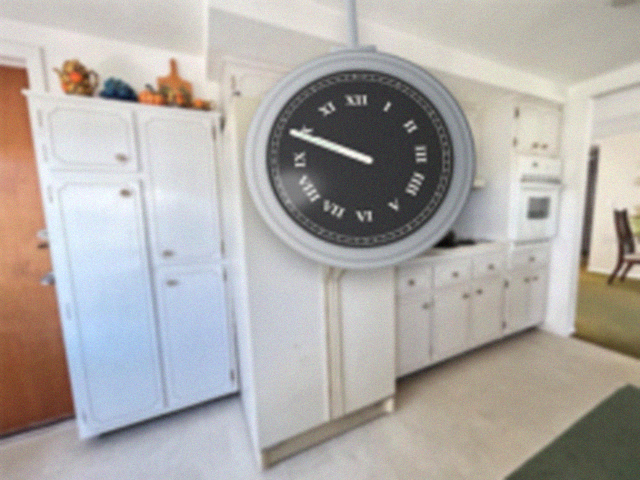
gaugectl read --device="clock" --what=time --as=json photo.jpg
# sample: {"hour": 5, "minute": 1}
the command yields {"hour": 9, "minute": 49}
